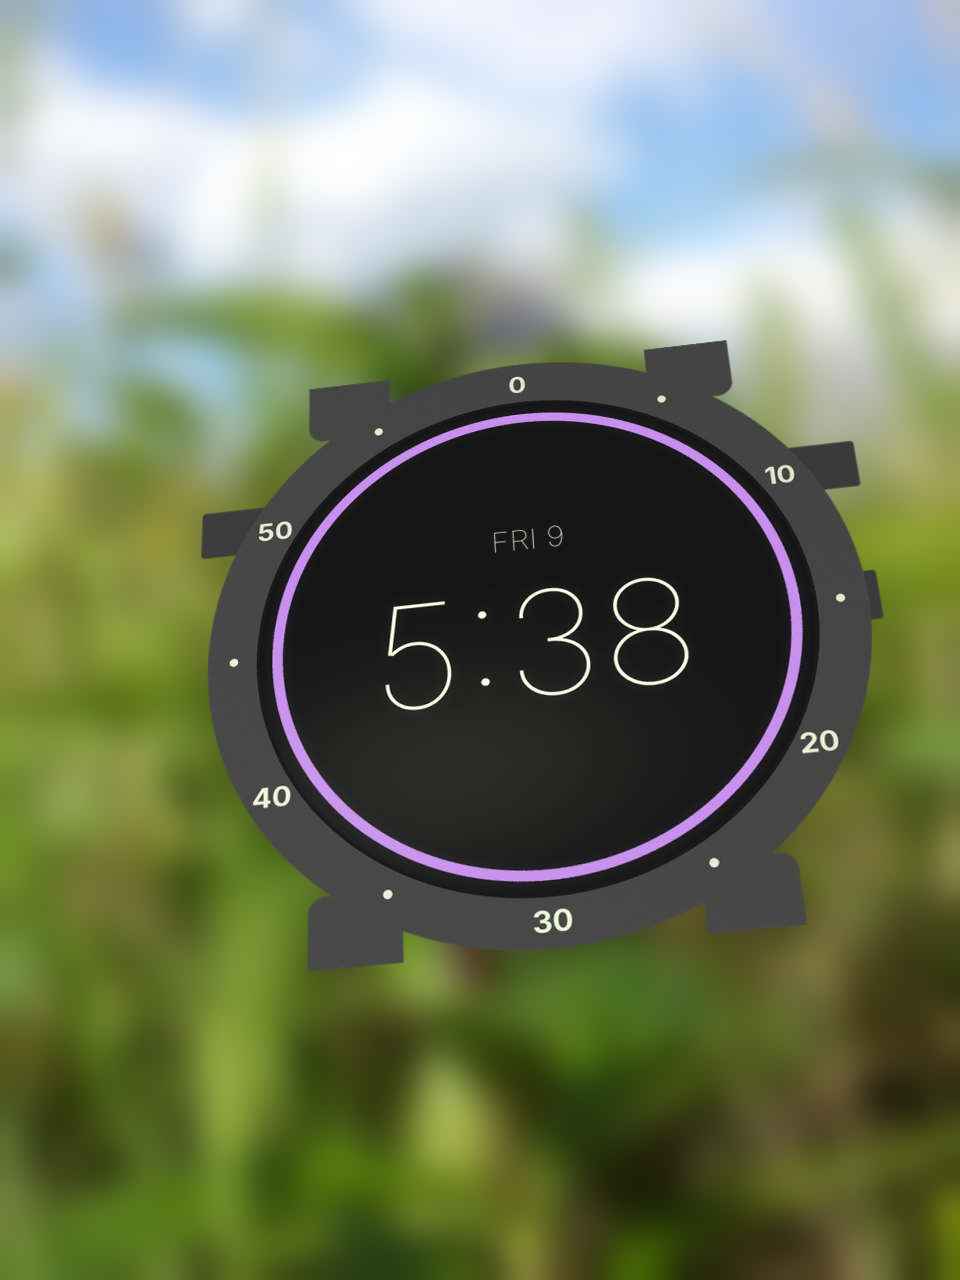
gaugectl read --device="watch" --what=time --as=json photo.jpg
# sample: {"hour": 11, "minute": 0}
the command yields {"hour": 5, "minute": 38}
